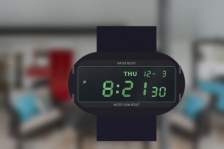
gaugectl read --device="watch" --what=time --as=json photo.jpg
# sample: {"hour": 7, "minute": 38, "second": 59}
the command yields {"hour": 8, "minute": 21, "second": 30}
